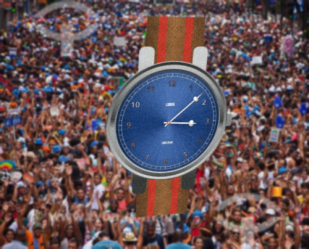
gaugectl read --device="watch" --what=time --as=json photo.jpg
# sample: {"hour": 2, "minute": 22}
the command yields {"hour": 3, "minute": 8}
